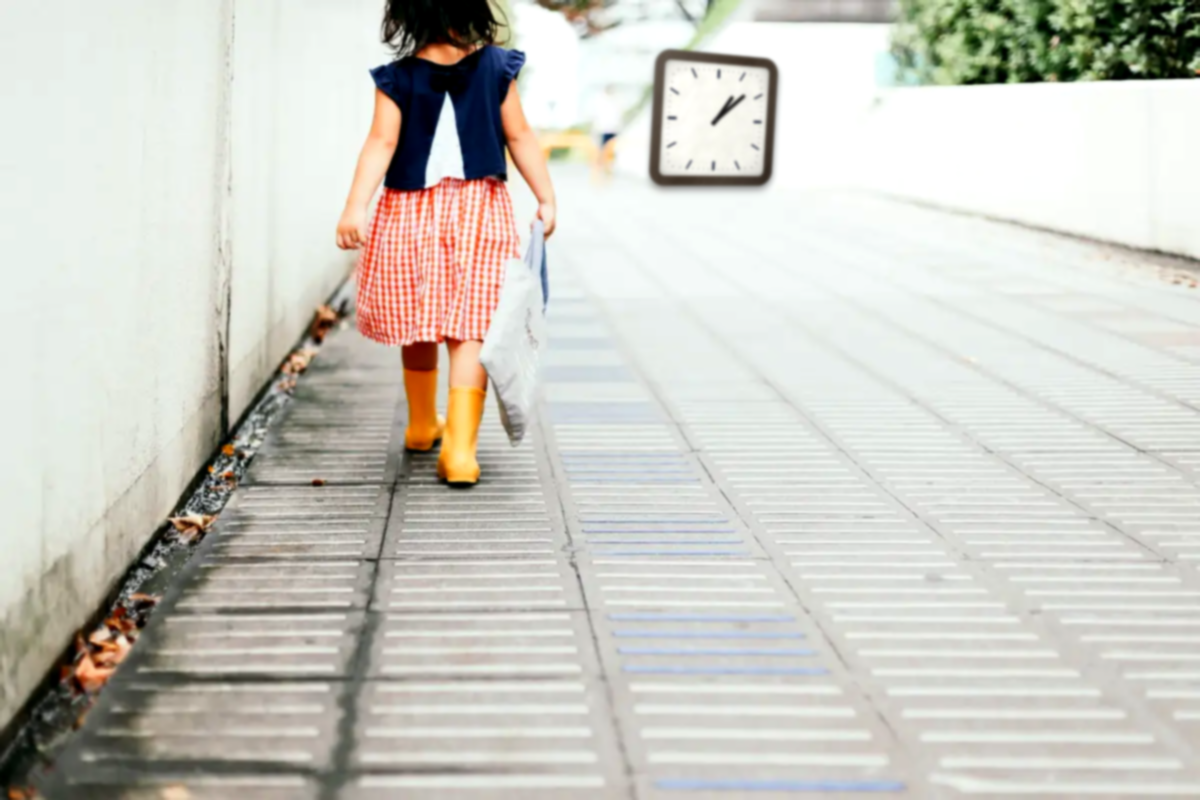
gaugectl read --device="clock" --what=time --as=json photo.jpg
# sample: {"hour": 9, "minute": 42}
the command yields {"hour": 1, "minute": 8}
